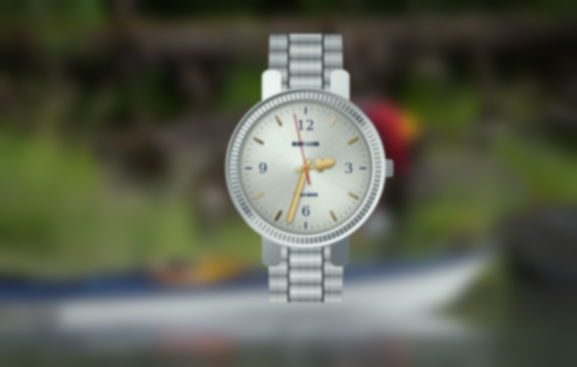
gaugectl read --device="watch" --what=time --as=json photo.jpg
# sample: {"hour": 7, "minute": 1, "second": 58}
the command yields {"hour": 2, "minute": 32, "second": 58}
